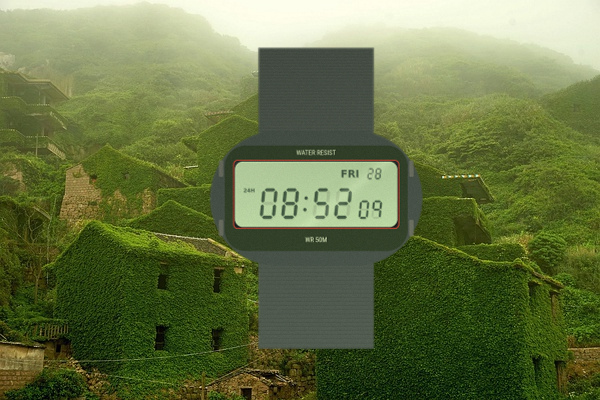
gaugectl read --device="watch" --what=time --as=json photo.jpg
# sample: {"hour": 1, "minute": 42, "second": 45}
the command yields {"hour": 8, "minute": 52, "second": 9}
